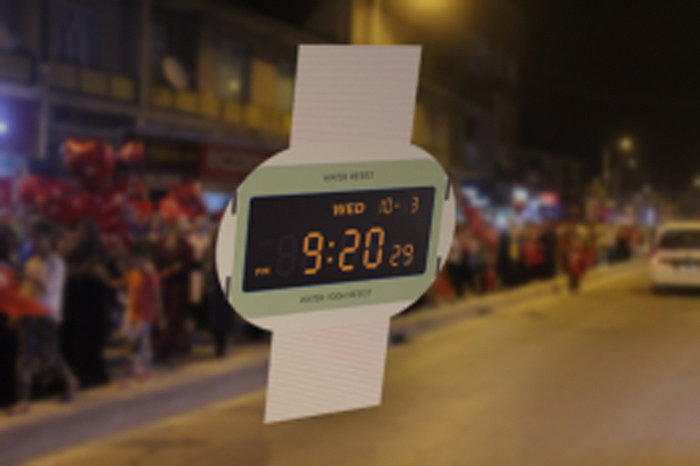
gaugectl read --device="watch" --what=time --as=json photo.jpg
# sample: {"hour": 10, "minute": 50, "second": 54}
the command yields {"hour": 9, "minute": 20, "second": 29}
